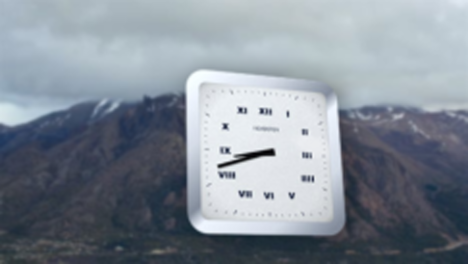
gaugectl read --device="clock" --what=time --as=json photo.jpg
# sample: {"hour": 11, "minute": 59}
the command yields {"hour": 8, "minute": 42}
